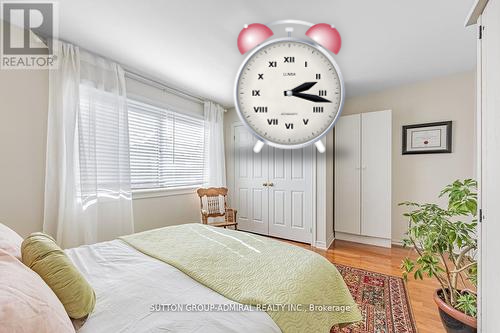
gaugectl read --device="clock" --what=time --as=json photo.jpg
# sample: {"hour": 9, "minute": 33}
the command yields {"hour": 2, "minute": 17}
